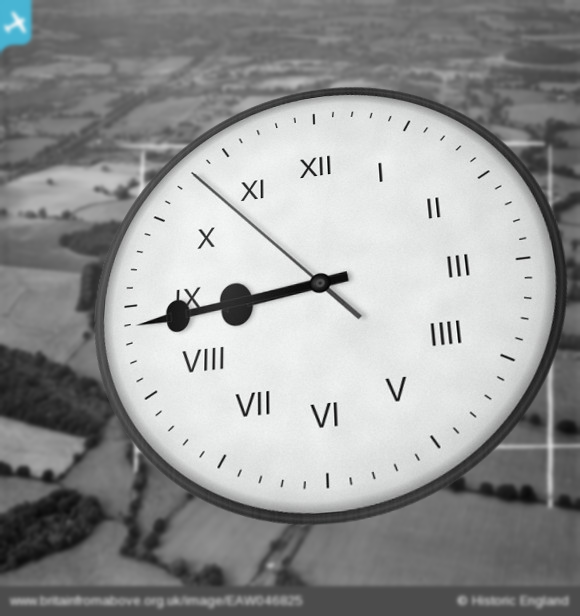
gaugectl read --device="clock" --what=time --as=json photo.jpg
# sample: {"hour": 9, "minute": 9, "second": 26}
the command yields {"hour": 8, "minute": 43, "second": 53}
